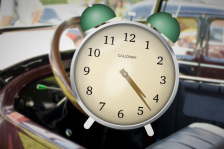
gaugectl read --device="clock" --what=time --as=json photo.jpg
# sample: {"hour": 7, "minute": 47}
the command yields {"hour": 4, "minute": 23}
